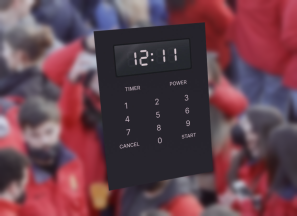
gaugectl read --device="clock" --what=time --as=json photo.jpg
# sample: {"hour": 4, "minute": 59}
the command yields {"hour": 12, "minute": 11}
